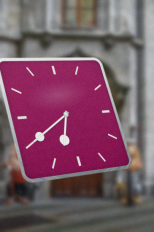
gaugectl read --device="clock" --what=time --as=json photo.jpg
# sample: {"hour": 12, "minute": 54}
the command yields {"hour": 6, "minute": 40}
